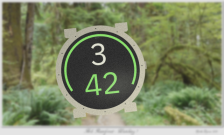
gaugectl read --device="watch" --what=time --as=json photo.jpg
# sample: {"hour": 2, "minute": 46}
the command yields {"hour": 3, "minute": 42}
